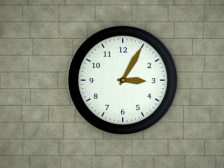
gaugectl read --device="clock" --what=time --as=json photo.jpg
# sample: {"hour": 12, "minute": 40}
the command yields {"hour": 3, "minute": 5}
